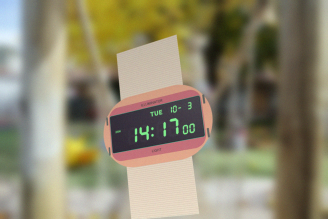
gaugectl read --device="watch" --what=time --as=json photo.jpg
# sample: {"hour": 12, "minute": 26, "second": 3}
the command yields {"hour": 14, "minute": 17, "second": 0}
